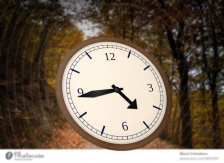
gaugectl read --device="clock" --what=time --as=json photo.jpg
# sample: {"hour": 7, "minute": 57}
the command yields {"hour": 4, "minute": 44}
